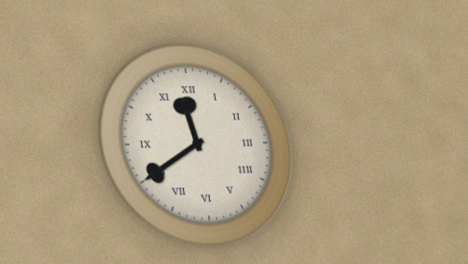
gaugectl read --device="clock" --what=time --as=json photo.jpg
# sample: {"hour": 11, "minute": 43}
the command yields {"hour": 11, "minute": 40}
